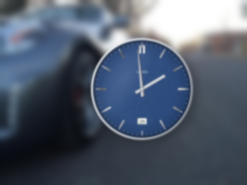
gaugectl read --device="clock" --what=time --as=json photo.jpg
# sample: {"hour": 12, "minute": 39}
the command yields {"hour": 1, "minute": 59}
